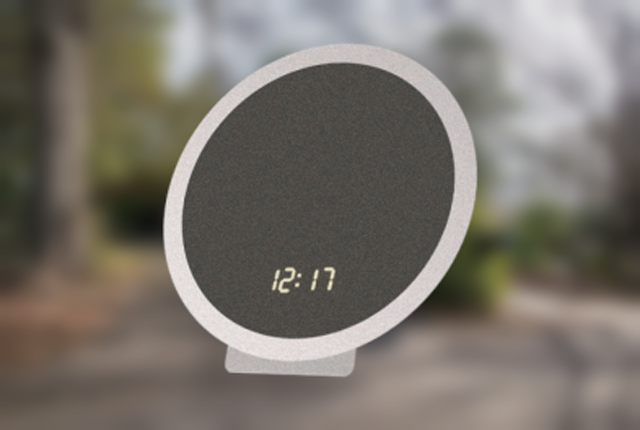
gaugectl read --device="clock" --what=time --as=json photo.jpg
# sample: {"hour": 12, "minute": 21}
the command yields {"hour": 12, "minute": 17}
